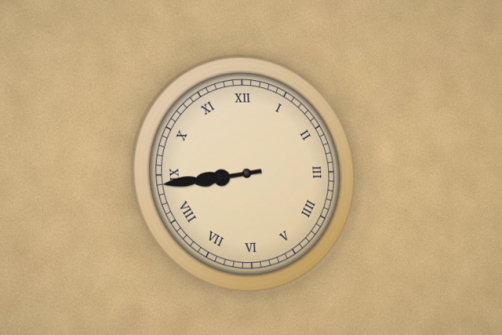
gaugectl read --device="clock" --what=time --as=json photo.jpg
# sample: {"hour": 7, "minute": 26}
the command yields {"hour": 8, "minute": 44}
